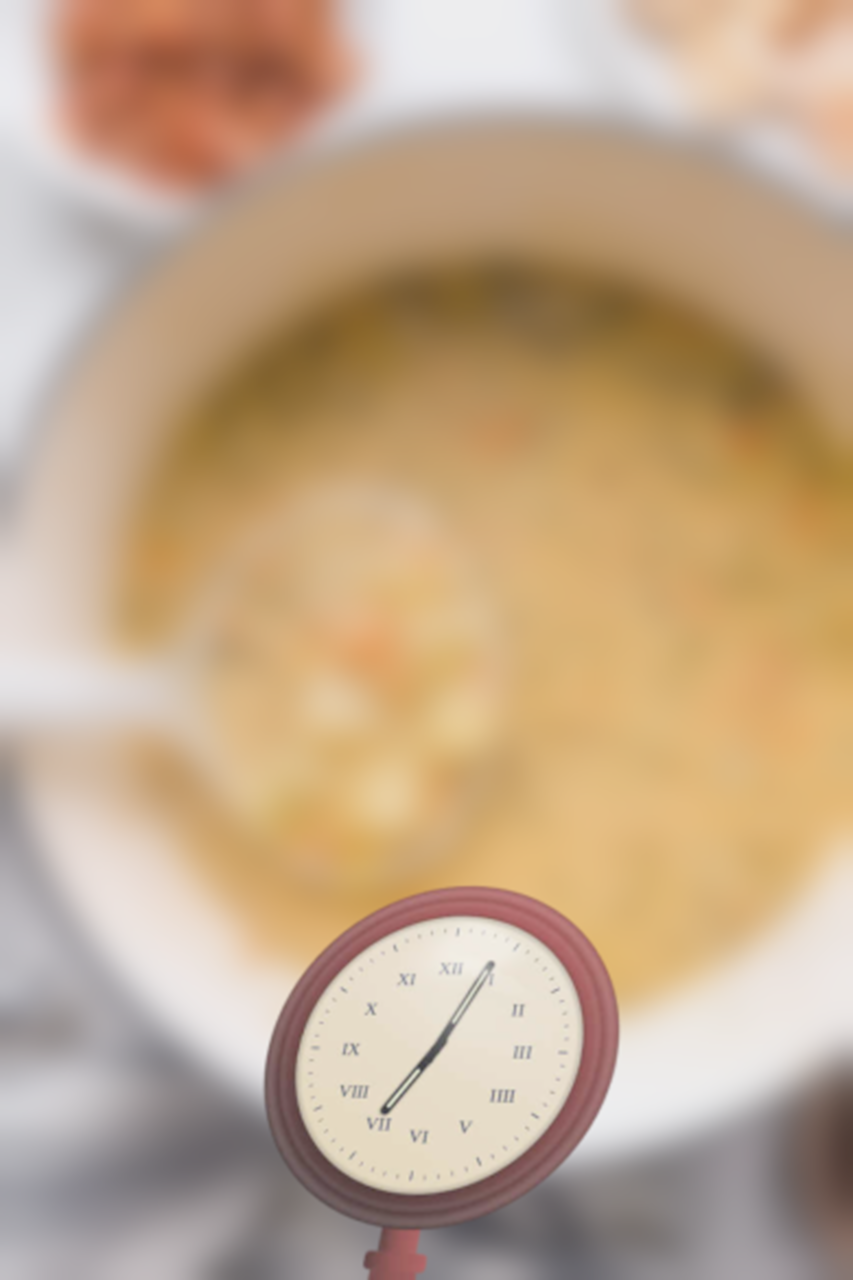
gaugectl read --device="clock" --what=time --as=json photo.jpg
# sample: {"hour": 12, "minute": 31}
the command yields {"hour": 7, "minute": 4}
